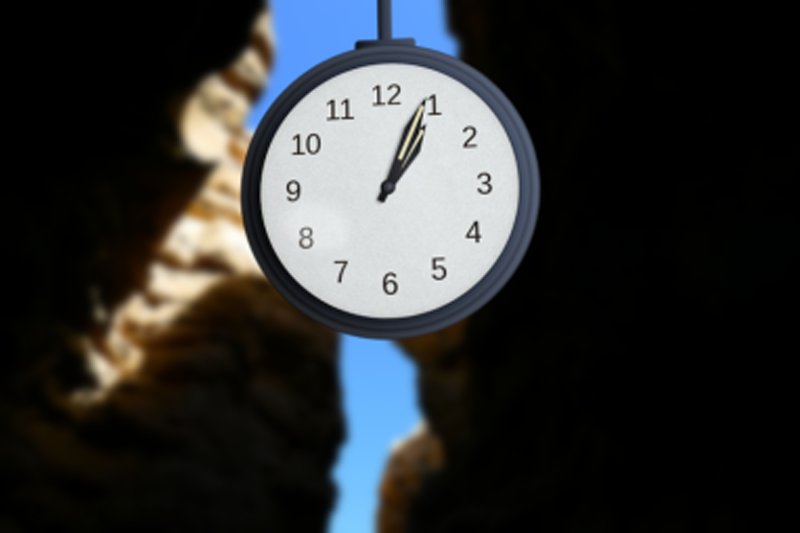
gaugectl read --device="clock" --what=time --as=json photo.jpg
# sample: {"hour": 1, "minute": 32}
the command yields {"hour": 1, "minute": 4}
